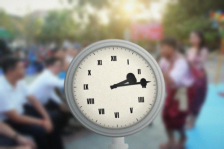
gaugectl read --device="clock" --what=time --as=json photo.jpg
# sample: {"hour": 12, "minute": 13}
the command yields {"hour": 2, "minute": 14}
